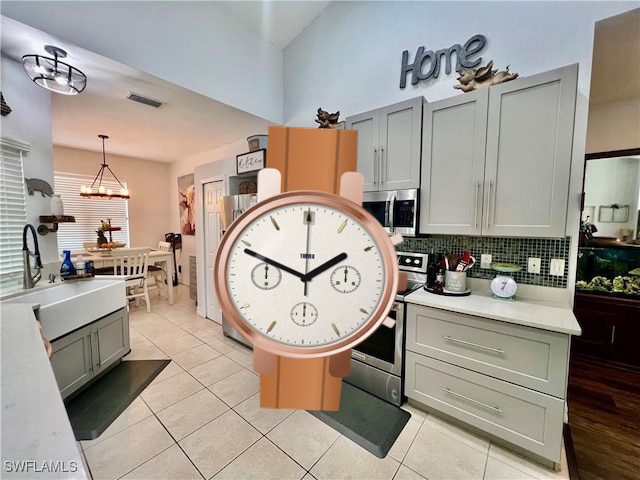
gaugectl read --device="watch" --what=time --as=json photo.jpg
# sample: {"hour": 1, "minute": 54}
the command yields {"hour": 1, "minute": 49}
